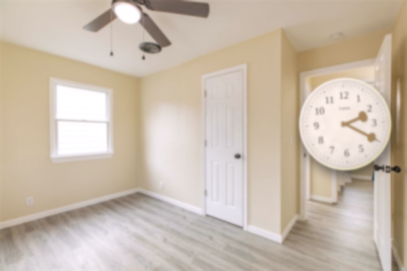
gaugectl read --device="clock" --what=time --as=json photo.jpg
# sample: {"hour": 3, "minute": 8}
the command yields {"hour": 2, "minute": 20}
